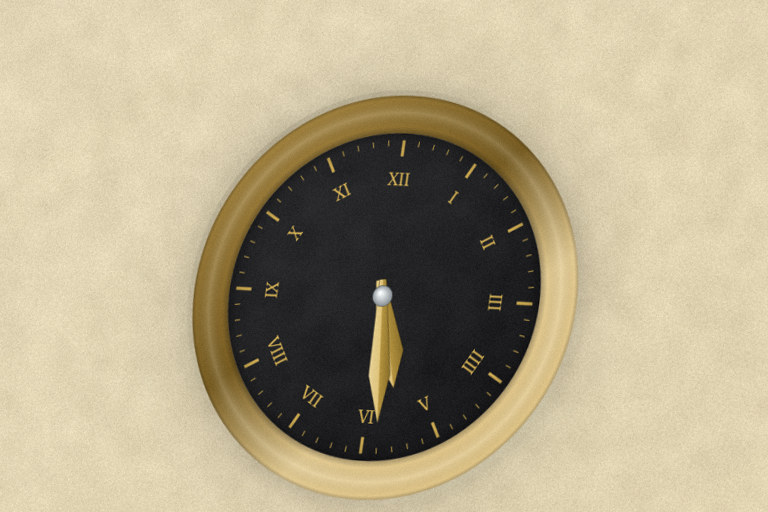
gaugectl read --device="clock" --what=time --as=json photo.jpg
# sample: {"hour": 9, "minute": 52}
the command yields {"hour": 5, "minute": 29}
